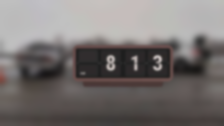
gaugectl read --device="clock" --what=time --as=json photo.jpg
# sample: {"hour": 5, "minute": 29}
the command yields {"hour": 8, "minute": 13}
